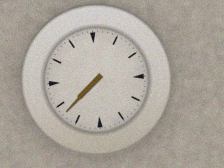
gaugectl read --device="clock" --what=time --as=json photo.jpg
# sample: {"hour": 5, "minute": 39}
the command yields {"hour": 7, "minute": 38}
